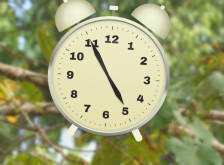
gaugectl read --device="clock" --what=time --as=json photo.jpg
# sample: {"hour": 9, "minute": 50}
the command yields {"hour": 4, "minute": 55}
